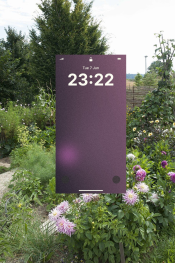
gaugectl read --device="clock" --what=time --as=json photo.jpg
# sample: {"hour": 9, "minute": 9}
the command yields {"hour": 23, "minute": 22}
